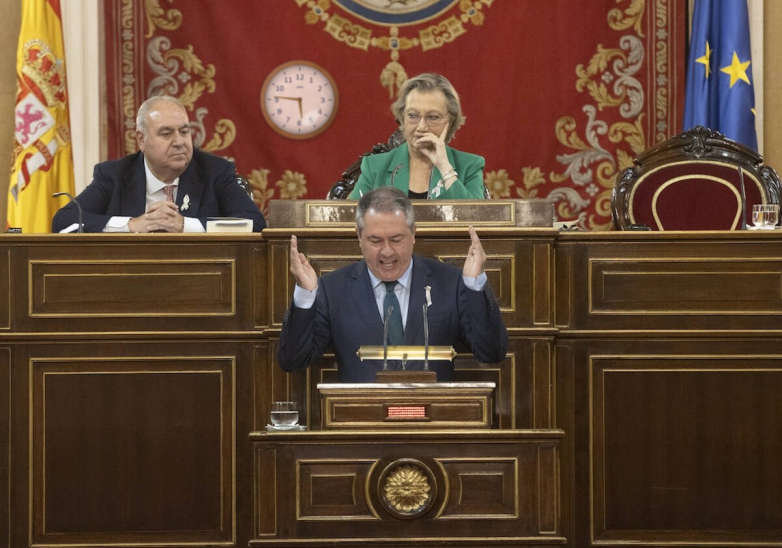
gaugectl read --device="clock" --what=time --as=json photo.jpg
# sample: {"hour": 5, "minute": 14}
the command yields {"hour": 5, "minute": 46}
